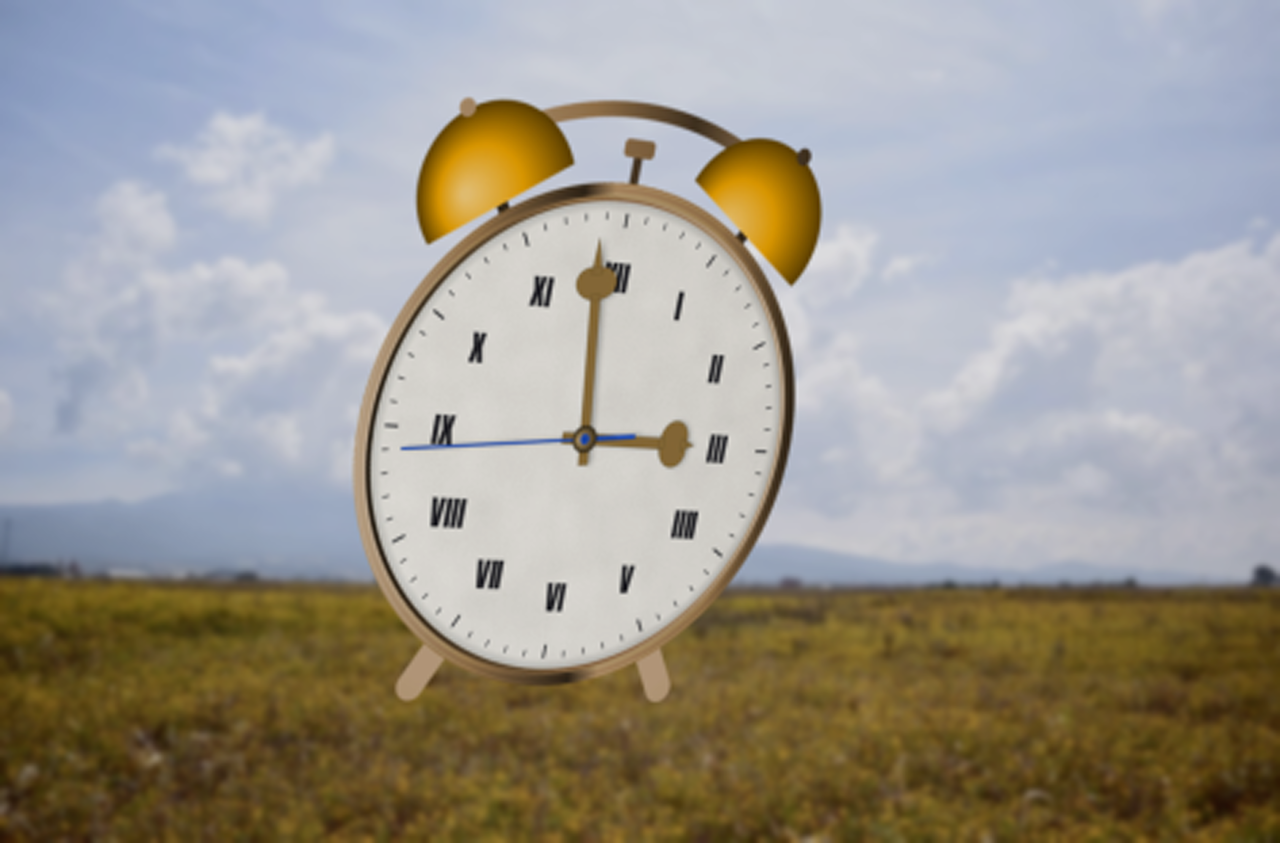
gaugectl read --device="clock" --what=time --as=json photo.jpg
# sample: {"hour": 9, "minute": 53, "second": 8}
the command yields {"hour": 2, "minute": 58, "second": 44}
